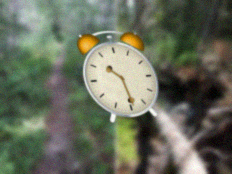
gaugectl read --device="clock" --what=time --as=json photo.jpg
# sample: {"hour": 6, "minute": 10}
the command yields {"hour": 10, "minute": 29}
